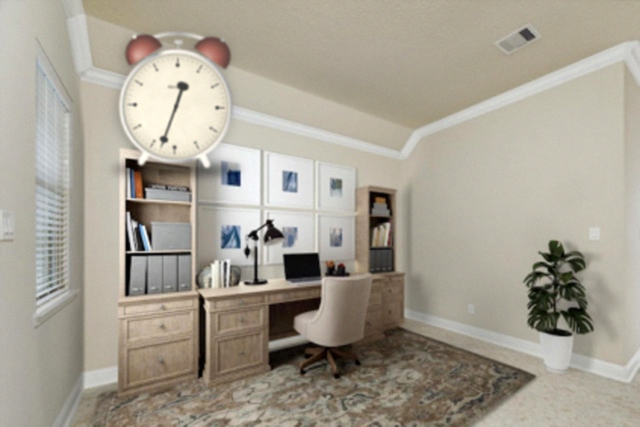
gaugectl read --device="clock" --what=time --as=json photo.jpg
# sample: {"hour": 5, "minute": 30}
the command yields {"hour": 12, "minute": 33}
